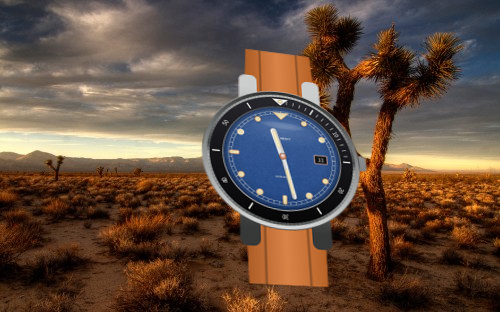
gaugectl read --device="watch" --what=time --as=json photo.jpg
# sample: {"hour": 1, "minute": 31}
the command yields {"hour": 11, "minute": 28}
